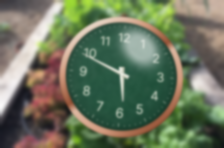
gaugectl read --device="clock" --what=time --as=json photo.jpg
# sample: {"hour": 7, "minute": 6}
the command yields {"hour": 5, "minute": 49}
